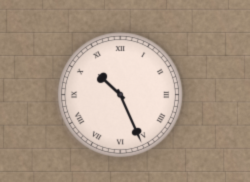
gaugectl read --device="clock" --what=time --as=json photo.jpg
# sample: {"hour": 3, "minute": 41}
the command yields {"hour": 10, "minute": 26}
